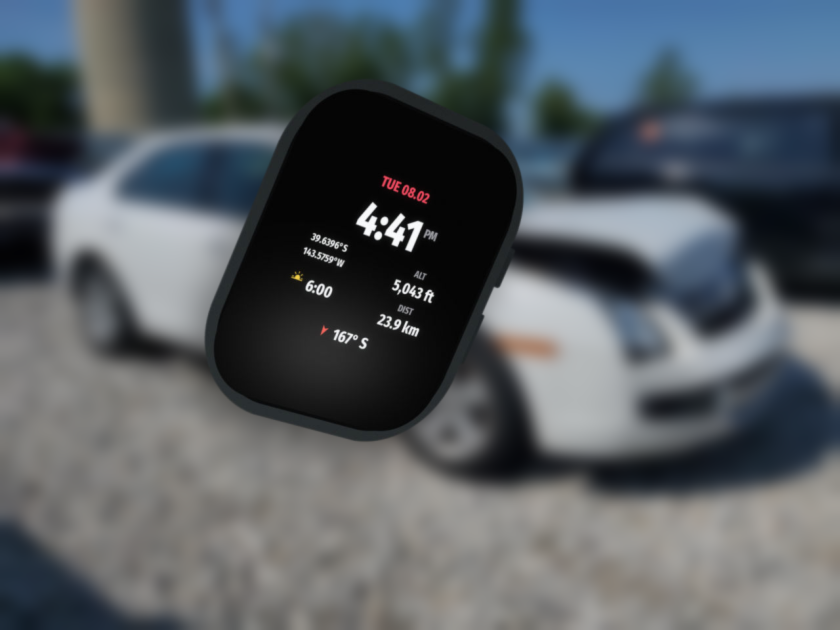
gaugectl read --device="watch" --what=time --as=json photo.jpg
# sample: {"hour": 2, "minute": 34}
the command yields {"hour": 4, "minute": 41}
